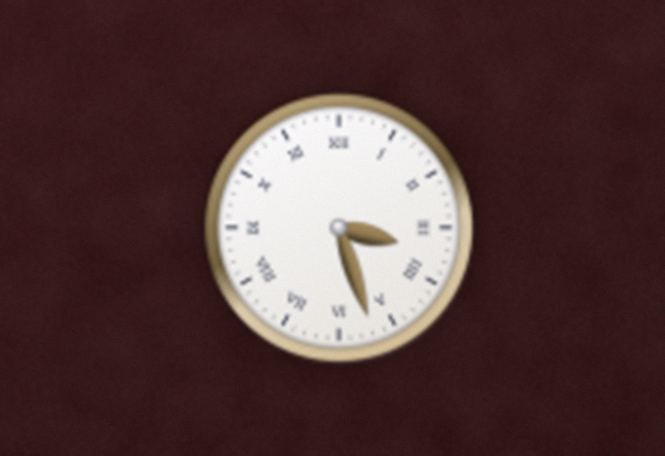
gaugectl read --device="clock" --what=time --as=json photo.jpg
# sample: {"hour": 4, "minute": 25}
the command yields {"hour": 3, "minute": 27}
